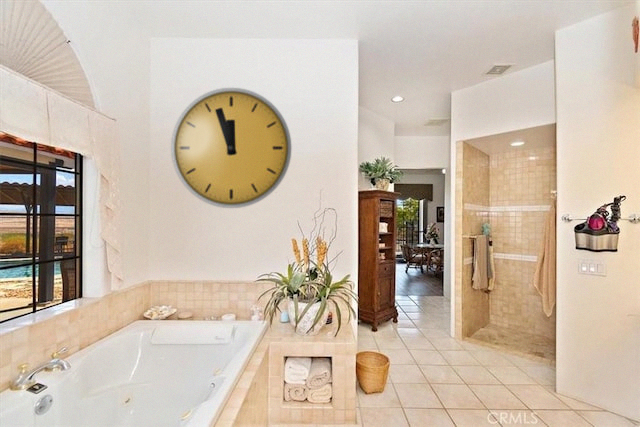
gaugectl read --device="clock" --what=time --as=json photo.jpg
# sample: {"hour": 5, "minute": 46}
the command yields {"hour": 11, "minute": 57}
